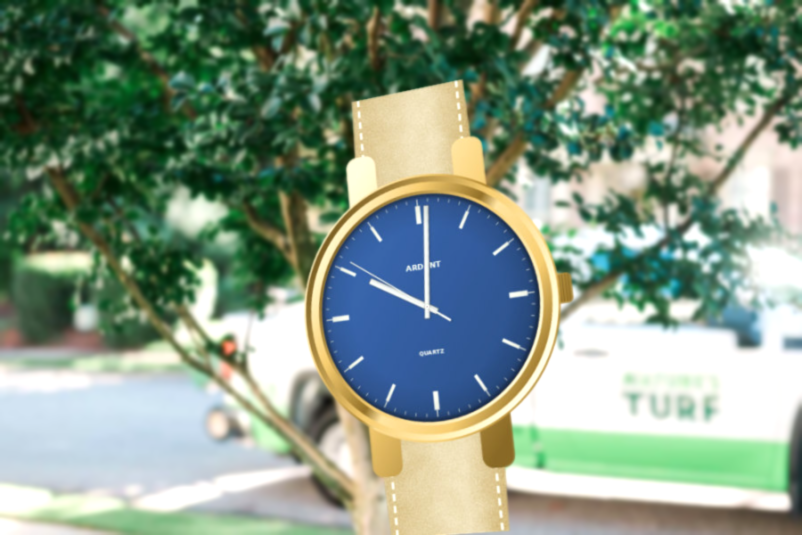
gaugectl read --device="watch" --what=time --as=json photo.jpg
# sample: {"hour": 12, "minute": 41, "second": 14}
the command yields {"hour": 10, "minute": 0, "second": 51}
